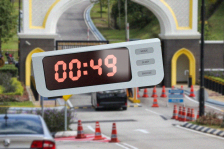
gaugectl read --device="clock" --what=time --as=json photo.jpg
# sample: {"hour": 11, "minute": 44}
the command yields {"hour": 0, "minute": 49}
